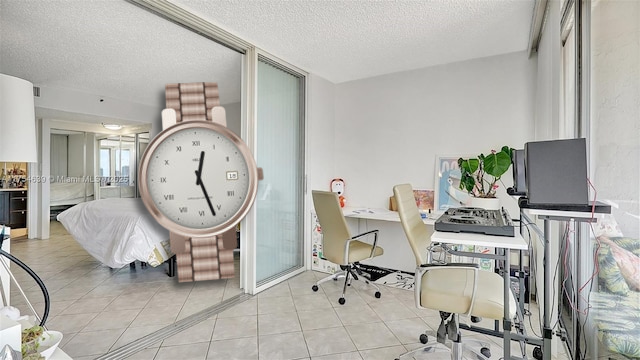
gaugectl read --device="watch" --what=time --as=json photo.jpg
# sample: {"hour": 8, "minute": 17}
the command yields {"hour": 12, "minute": 27}
